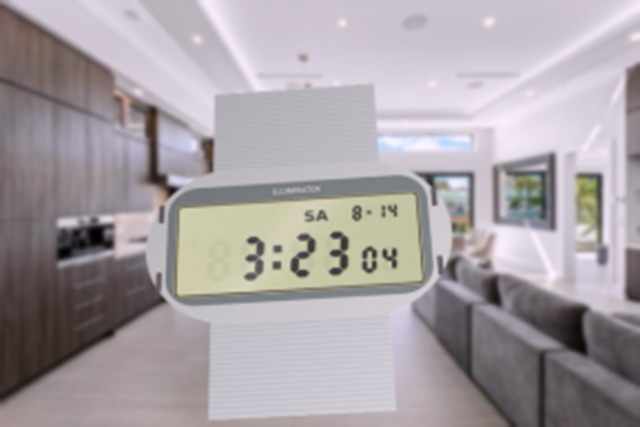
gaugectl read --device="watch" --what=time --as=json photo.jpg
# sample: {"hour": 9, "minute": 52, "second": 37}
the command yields {"hour": 3, "minute": 23, "second": 4}
